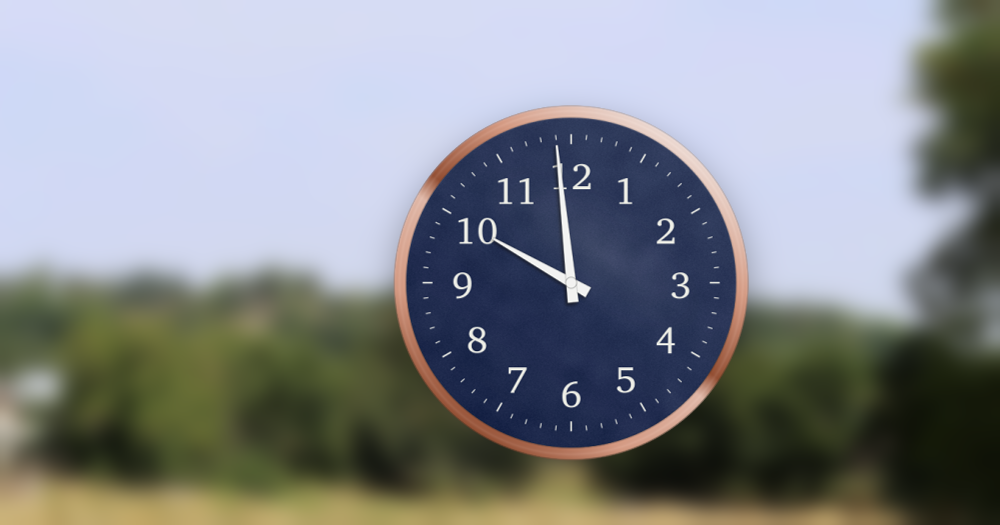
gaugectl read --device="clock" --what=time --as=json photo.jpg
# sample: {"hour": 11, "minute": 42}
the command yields {"hour": 9, "minute": 59}
